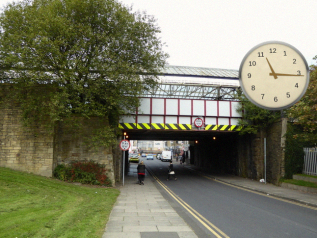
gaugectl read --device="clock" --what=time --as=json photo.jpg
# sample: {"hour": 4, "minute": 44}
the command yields {"hour": 11, "minute": 16}
